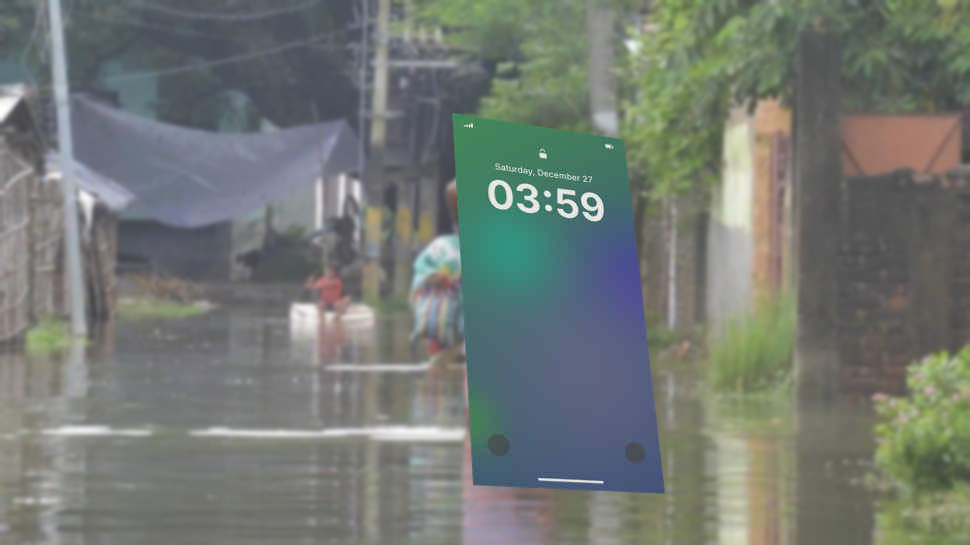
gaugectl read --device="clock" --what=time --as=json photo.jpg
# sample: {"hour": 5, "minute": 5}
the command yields {"hour": 3, "minute": 59}
